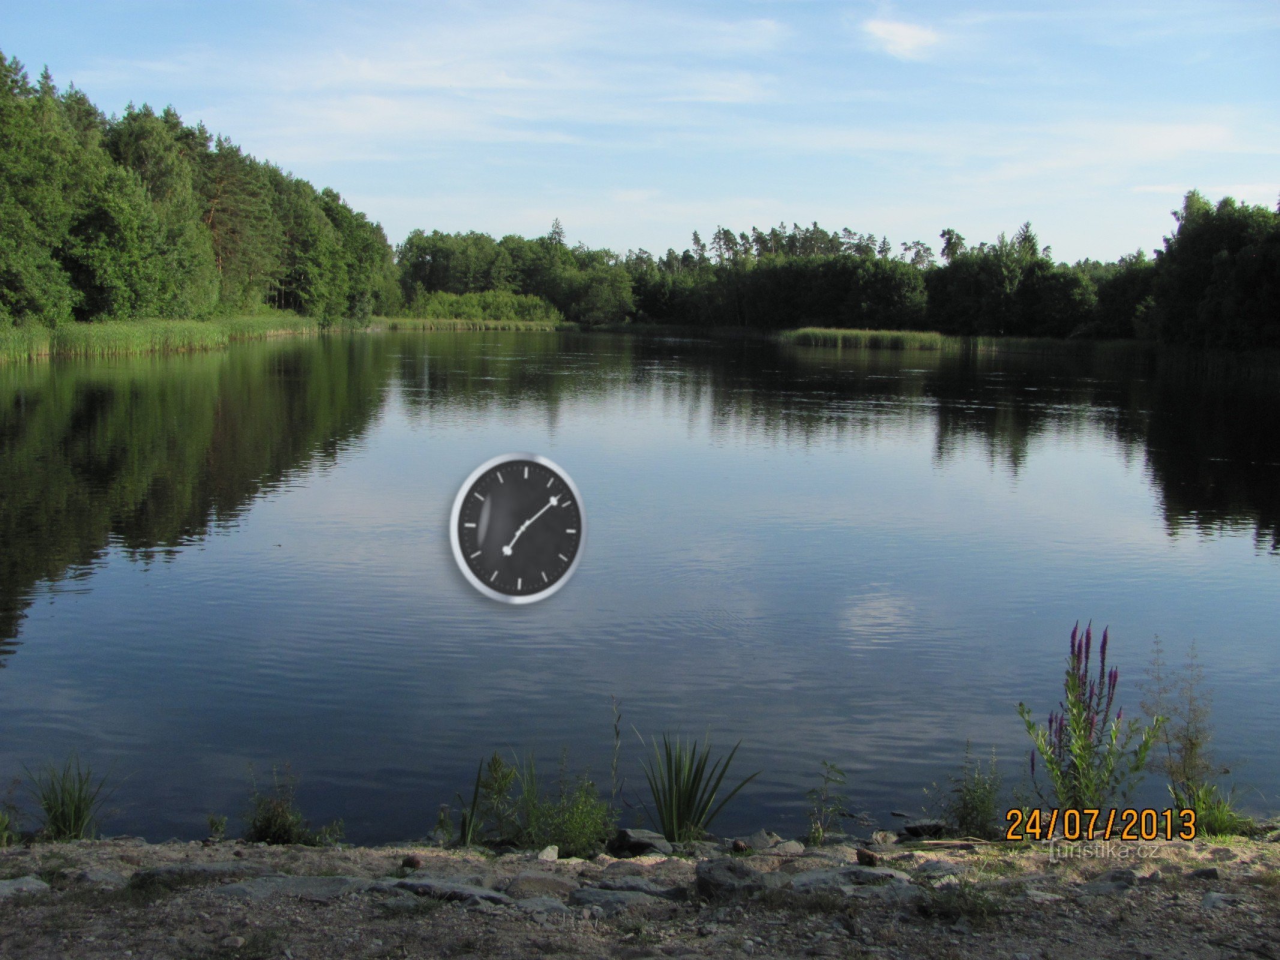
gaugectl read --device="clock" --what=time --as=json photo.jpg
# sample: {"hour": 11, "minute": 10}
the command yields {"hour": 7, "minute": 8}
